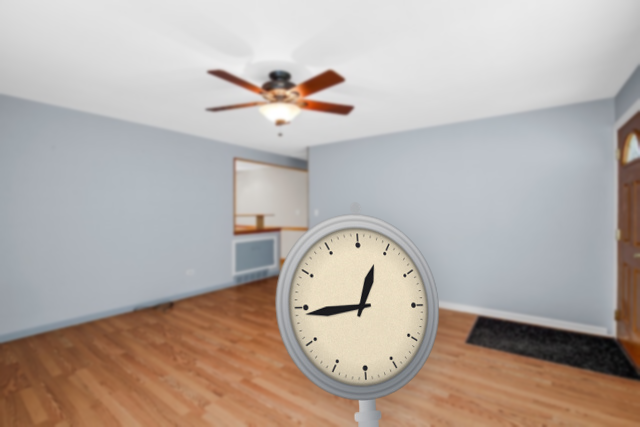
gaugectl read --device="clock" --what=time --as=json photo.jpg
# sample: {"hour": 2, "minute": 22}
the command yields {"hour": 12, "minute": 44}
